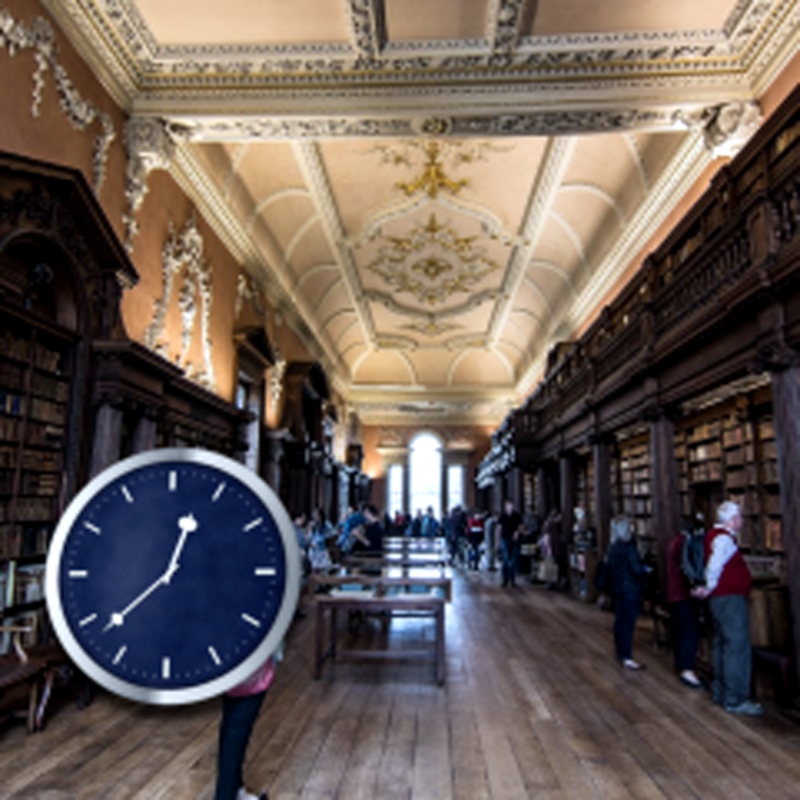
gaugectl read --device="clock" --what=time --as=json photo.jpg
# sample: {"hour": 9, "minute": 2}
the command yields {"hour": 12, "minute": 38}
